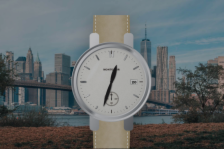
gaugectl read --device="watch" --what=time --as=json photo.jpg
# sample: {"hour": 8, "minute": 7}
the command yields {"hour": 12, "minute": 33}
